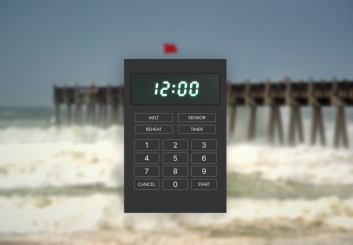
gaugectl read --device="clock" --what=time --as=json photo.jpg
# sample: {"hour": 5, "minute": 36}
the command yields {"hour": 12, "minute": 0}
